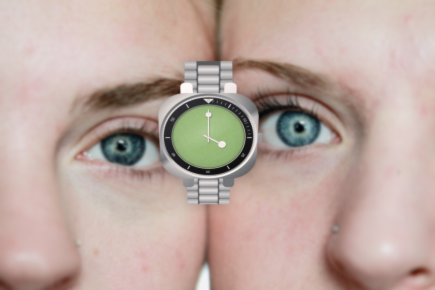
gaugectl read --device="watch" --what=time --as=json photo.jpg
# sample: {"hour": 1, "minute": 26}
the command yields {"hour": 4, "minute": 0}
